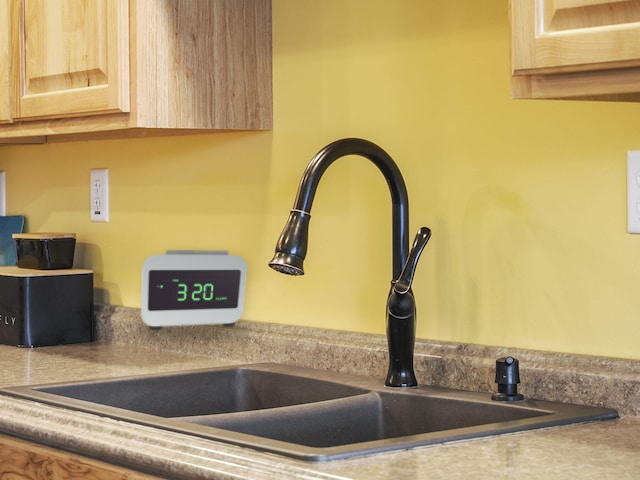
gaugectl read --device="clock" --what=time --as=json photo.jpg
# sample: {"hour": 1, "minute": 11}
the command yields {"hour": 3, "minute": 20}
